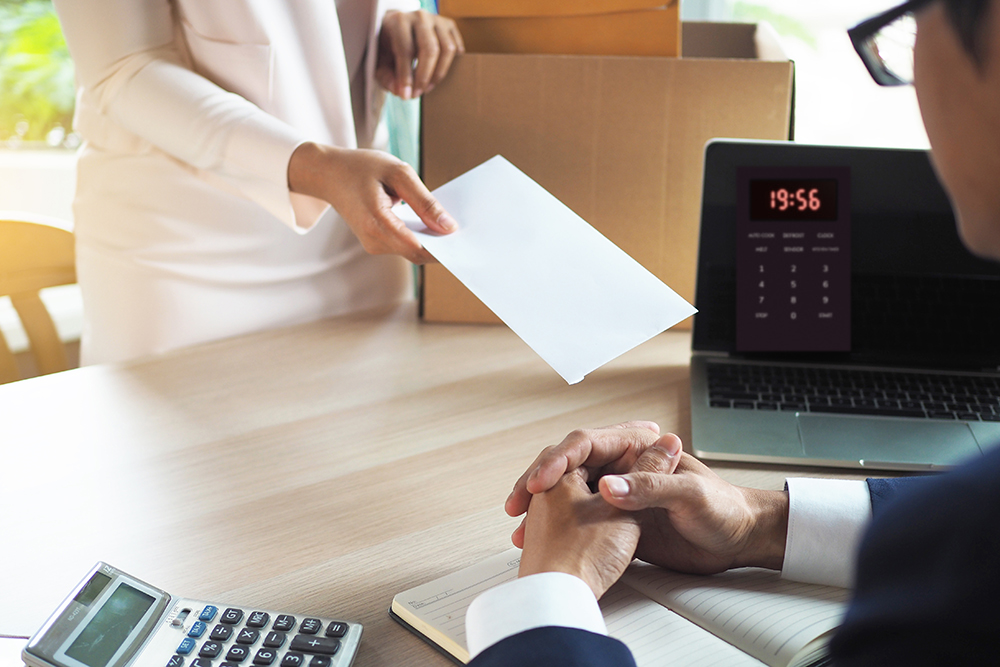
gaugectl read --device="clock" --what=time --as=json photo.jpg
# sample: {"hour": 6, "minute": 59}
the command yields {"hour": 19, "minute": 56}
